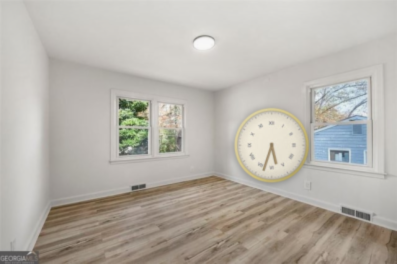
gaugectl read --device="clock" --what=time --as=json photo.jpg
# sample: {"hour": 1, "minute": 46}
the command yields {"hour": 5, "minute": 33}
